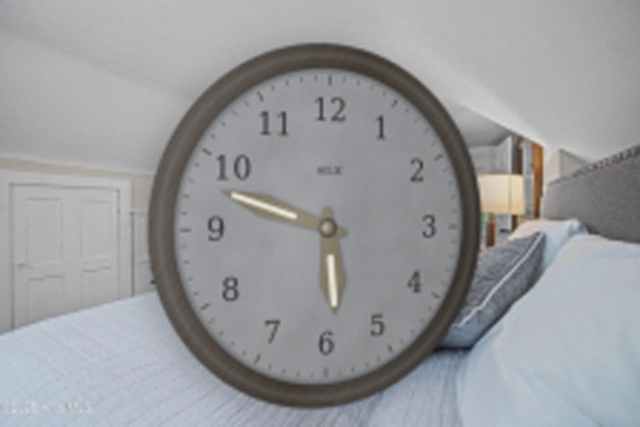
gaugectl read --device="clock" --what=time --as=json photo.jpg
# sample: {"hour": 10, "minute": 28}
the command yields {"hour": 5, "minute": 48}
